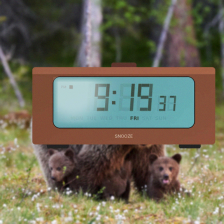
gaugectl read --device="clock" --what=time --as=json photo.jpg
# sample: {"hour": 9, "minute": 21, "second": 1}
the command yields {"hour": 9, "minute": 19, "second": 37}
